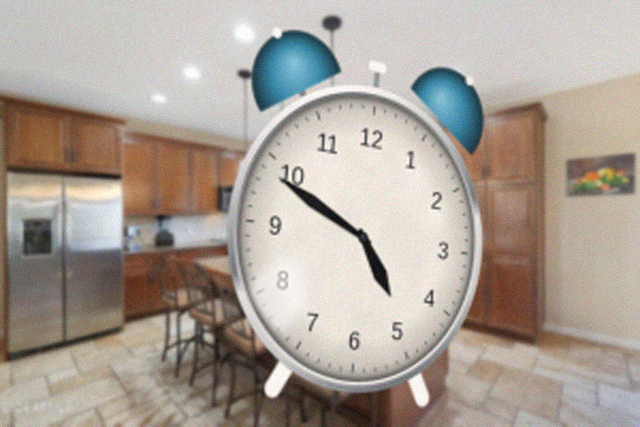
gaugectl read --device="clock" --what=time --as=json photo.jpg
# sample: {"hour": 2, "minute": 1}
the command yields {"hour": 4, "minute": 49}
